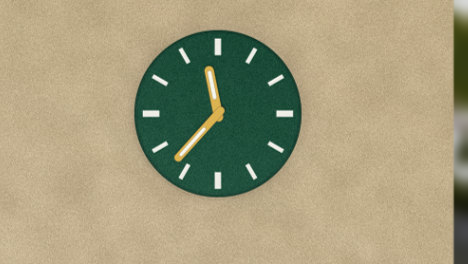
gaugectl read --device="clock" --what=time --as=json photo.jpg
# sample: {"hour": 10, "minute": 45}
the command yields {"hour": 11, "minute": 37}
